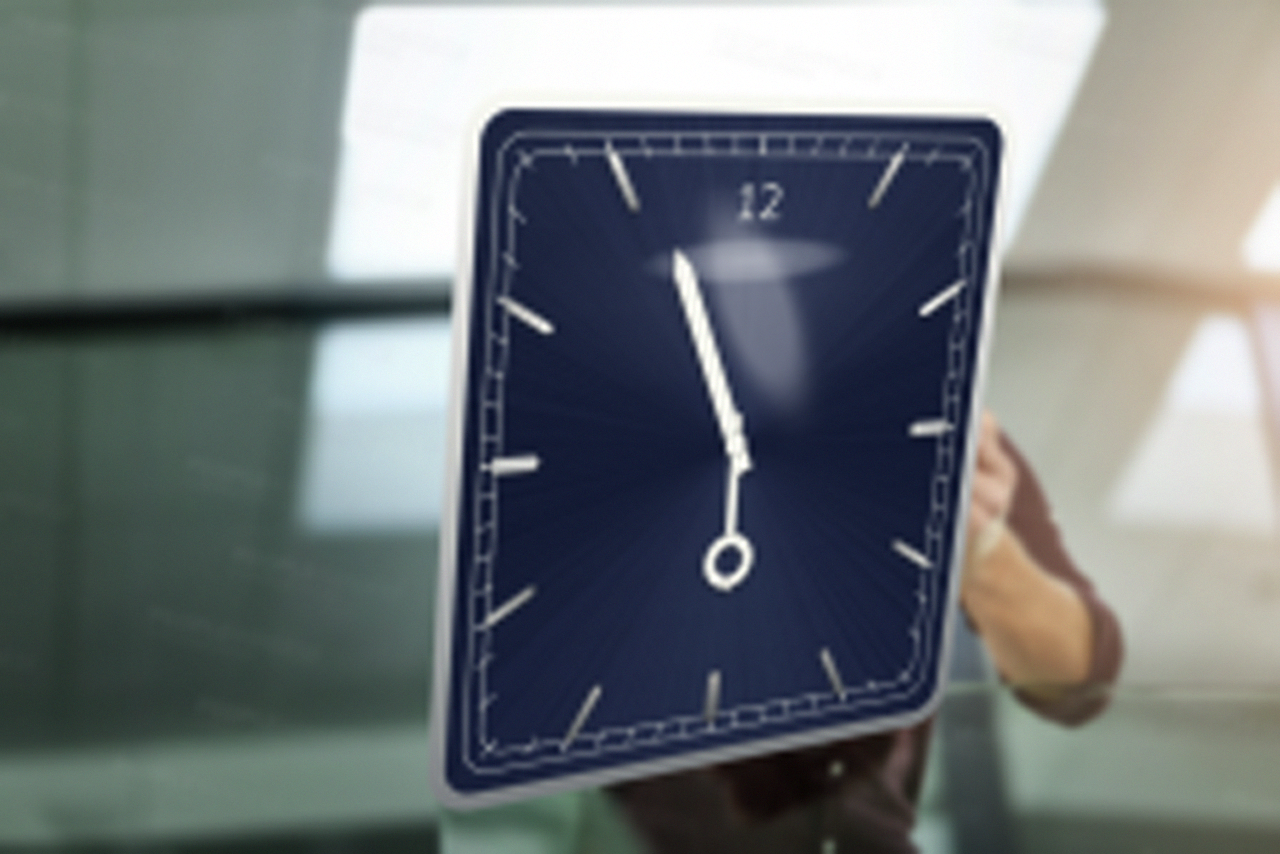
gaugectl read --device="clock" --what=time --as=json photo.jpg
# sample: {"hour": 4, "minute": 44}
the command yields {"hour": 5, "minute": 56}
